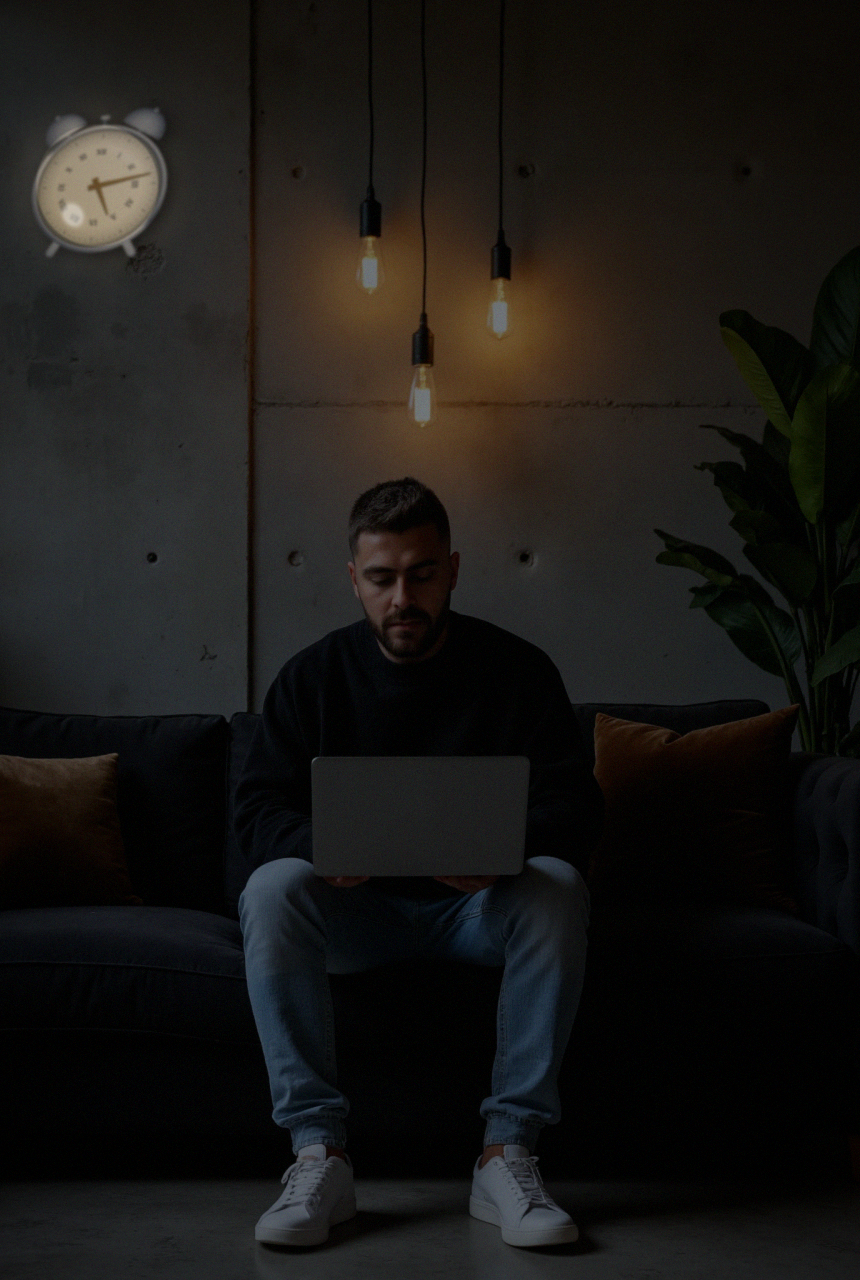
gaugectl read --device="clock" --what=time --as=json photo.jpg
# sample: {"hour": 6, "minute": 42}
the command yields {"hour": 5, "minute": 13}
